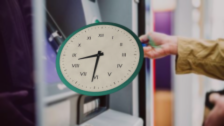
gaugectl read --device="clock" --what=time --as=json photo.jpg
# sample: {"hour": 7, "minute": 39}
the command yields {"hour": 8, "minute": 31}
